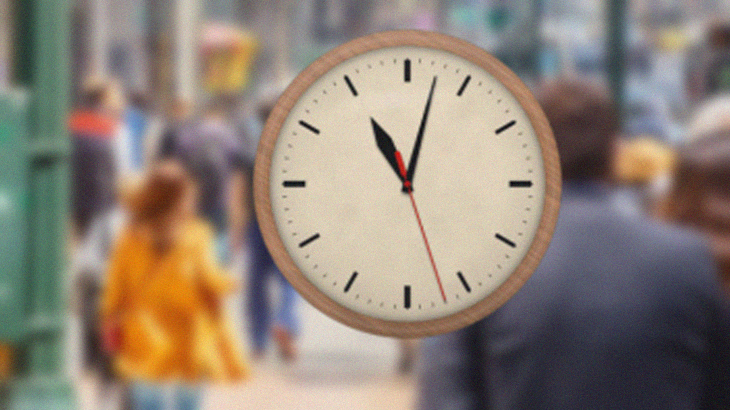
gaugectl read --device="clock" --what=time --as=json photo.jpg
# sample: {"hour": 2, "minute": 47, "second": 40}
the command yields {"hour": 11, "minute": 2, "second": 27}
